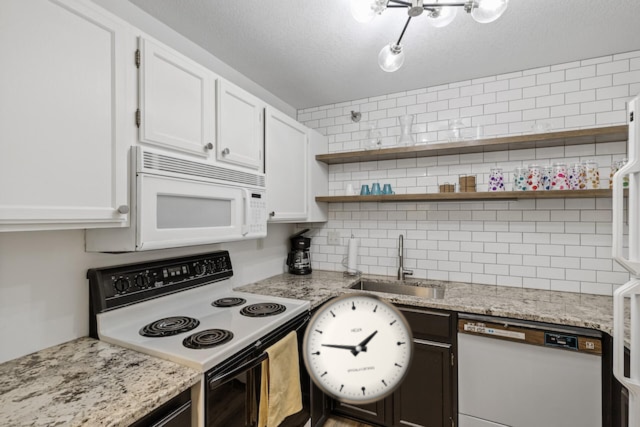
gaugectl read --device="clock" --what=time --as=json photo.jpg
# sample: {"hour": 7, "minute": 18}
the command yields {"hour": 1, "minute": 47}
